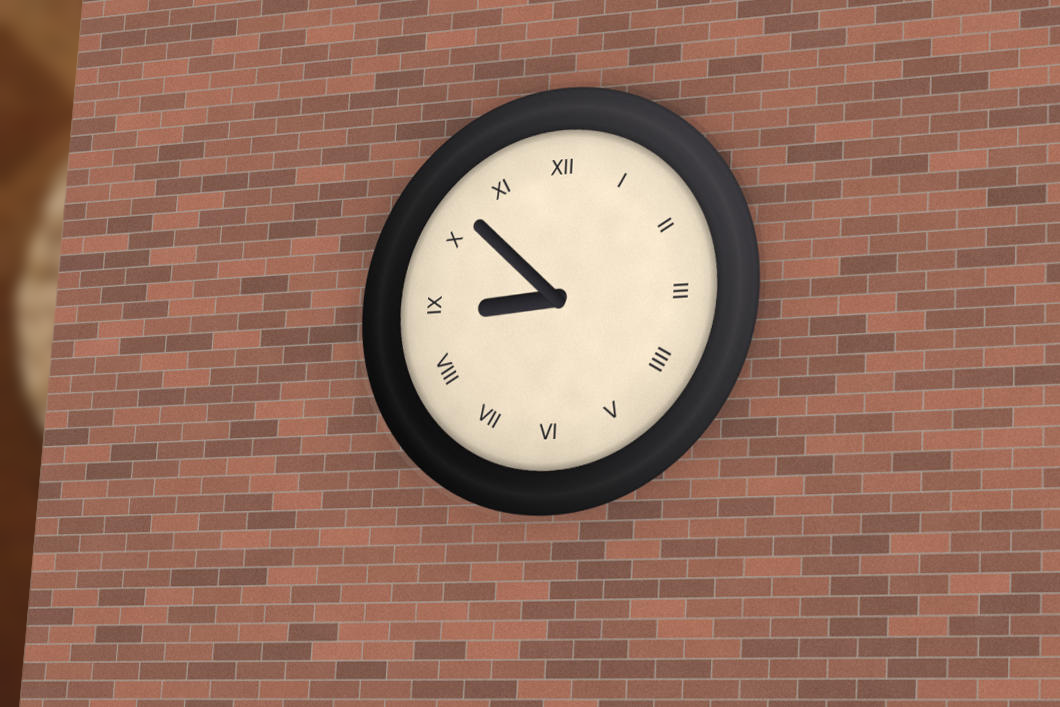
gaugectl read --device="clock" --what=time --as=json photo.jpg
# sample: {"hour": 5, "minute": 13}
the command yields {"hour": 8, "minute": 52}
